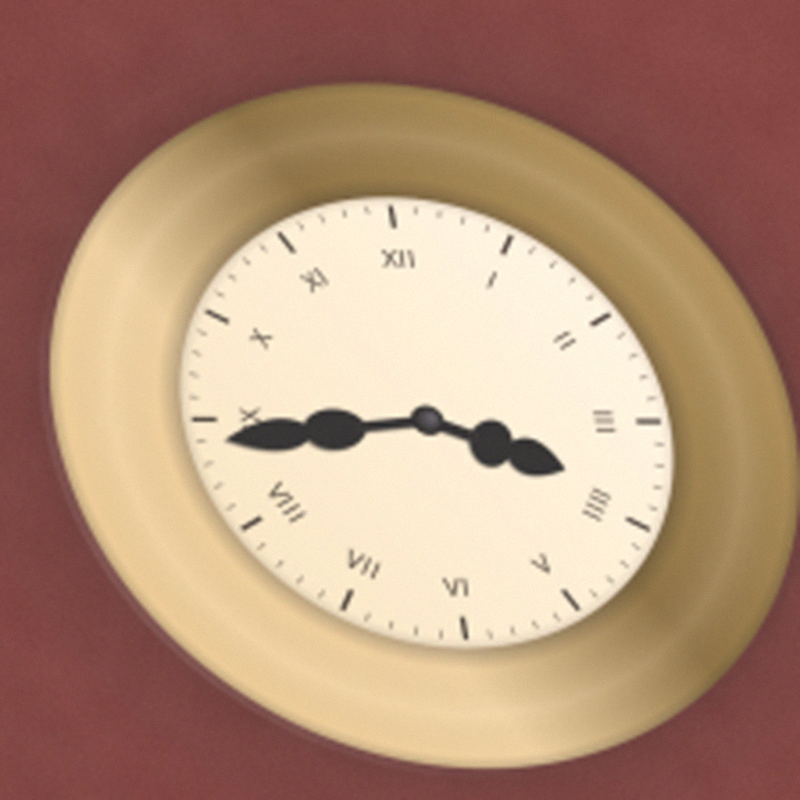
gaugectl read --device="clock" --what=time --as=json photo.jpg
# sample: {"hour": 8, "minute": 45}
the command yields {"hour": 3, "minute": 44}
